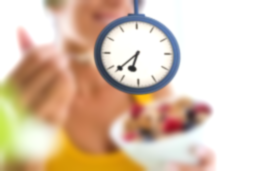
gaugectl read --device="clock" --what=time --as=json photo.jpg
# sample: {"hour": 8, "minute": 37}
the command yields {"hour": 6, "minute": 38}
